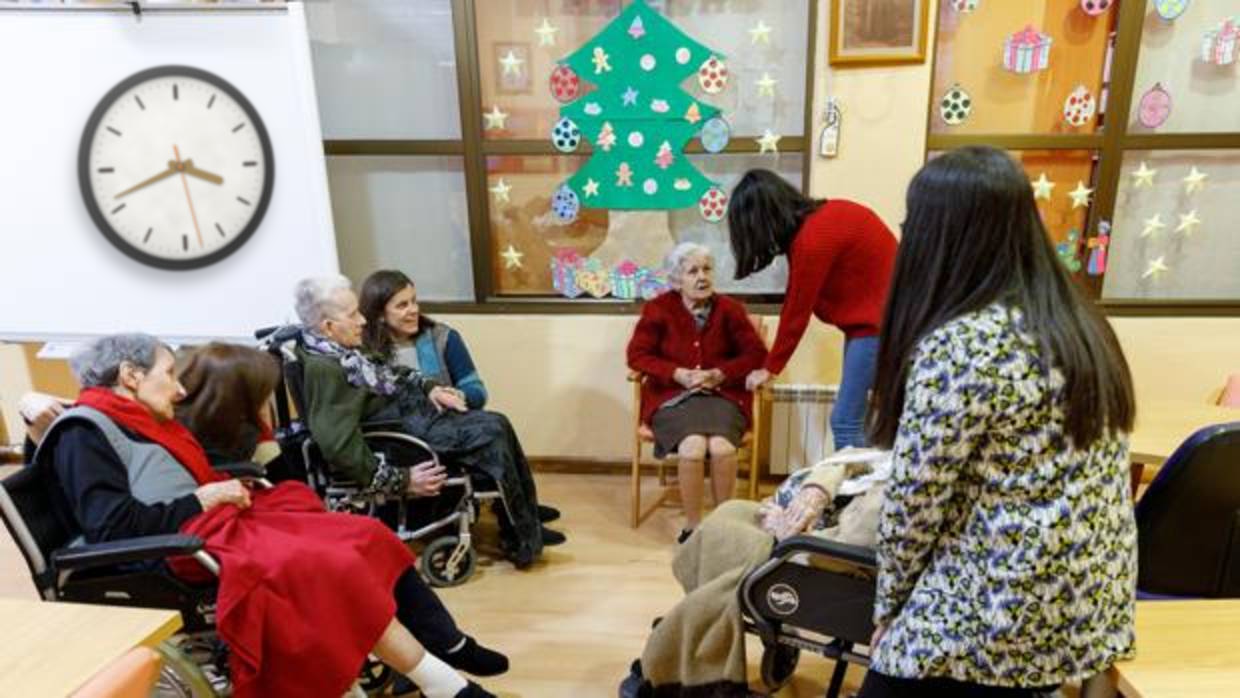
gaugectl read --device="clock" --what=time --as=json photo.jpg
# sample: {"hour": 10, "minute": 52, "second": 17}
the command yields {"hour": 3, "minute": 41, "second": 28}
